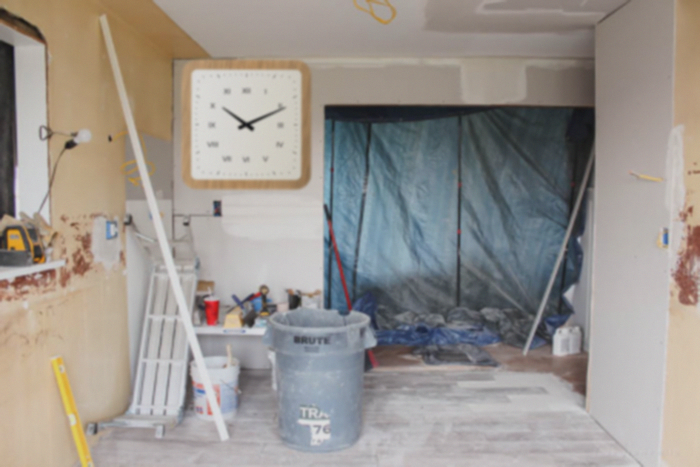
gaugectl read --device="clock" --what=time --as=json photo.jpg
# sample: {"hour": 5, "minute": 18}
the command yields {"hour": 10, "minute": 11}
